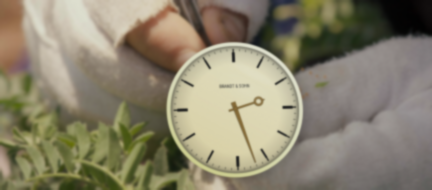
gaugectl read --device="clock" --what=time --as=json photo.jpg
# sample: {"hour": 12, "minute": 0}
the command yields {"hour": 2, "minute": 27}
